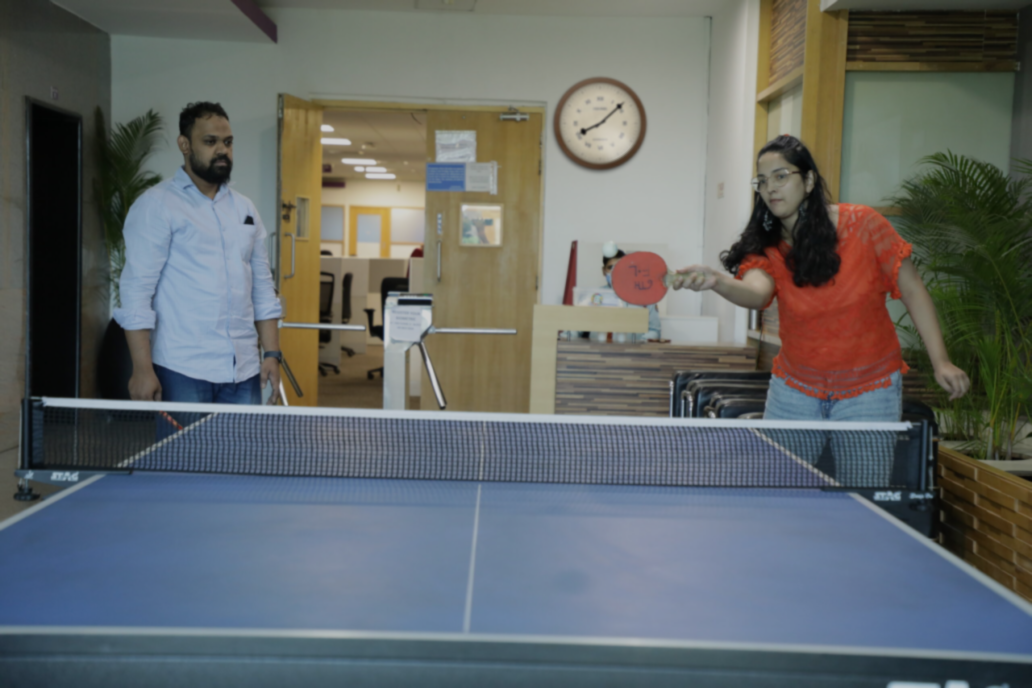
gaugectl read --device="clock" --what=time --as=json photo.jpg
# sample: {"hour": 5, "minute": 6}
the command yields {"hour": 8, "minute": 8}
